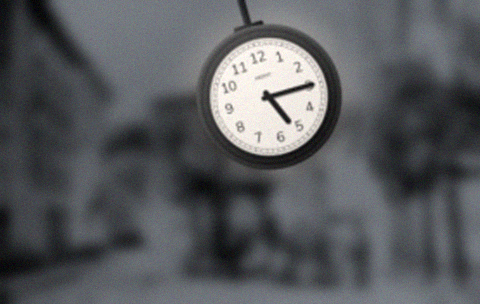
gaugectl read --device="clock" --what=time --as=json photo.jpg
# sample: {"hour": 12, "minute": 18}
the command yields {"hour": 5, "minute": 15}
